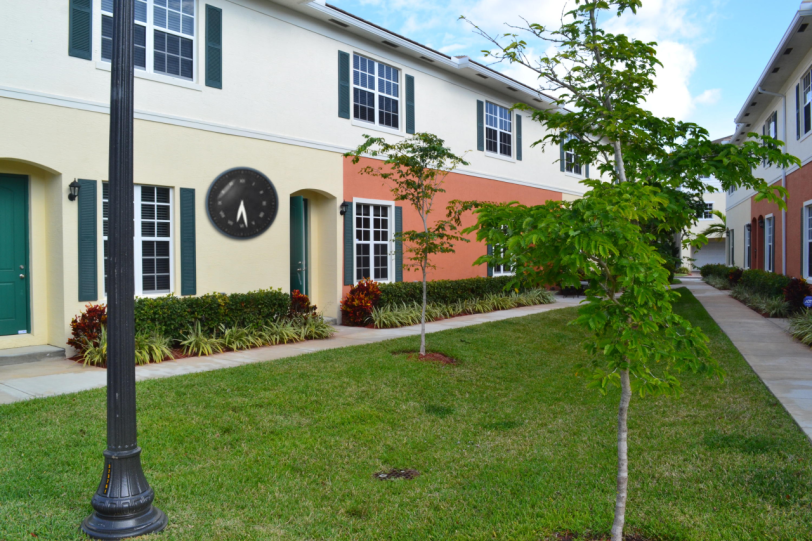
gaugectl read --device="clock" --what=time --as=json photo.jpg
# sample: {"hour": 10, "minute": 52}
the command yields {"hour": 6, "minute": 28}
